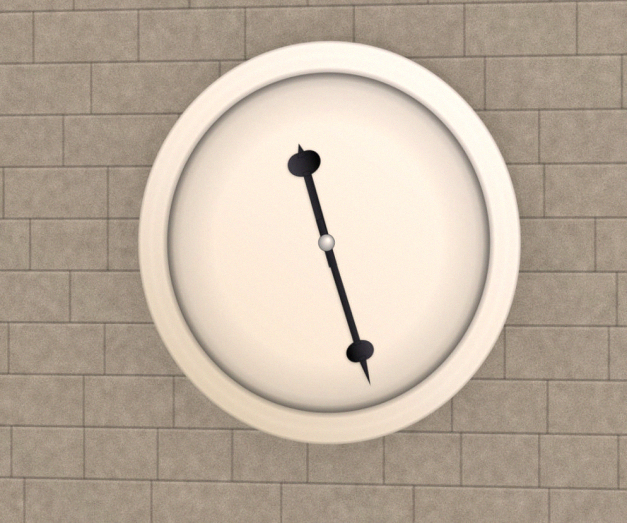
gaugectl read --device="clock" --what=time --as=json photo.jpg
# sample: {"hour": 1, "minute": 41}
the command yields {"hour": 11, "minute": 27}
